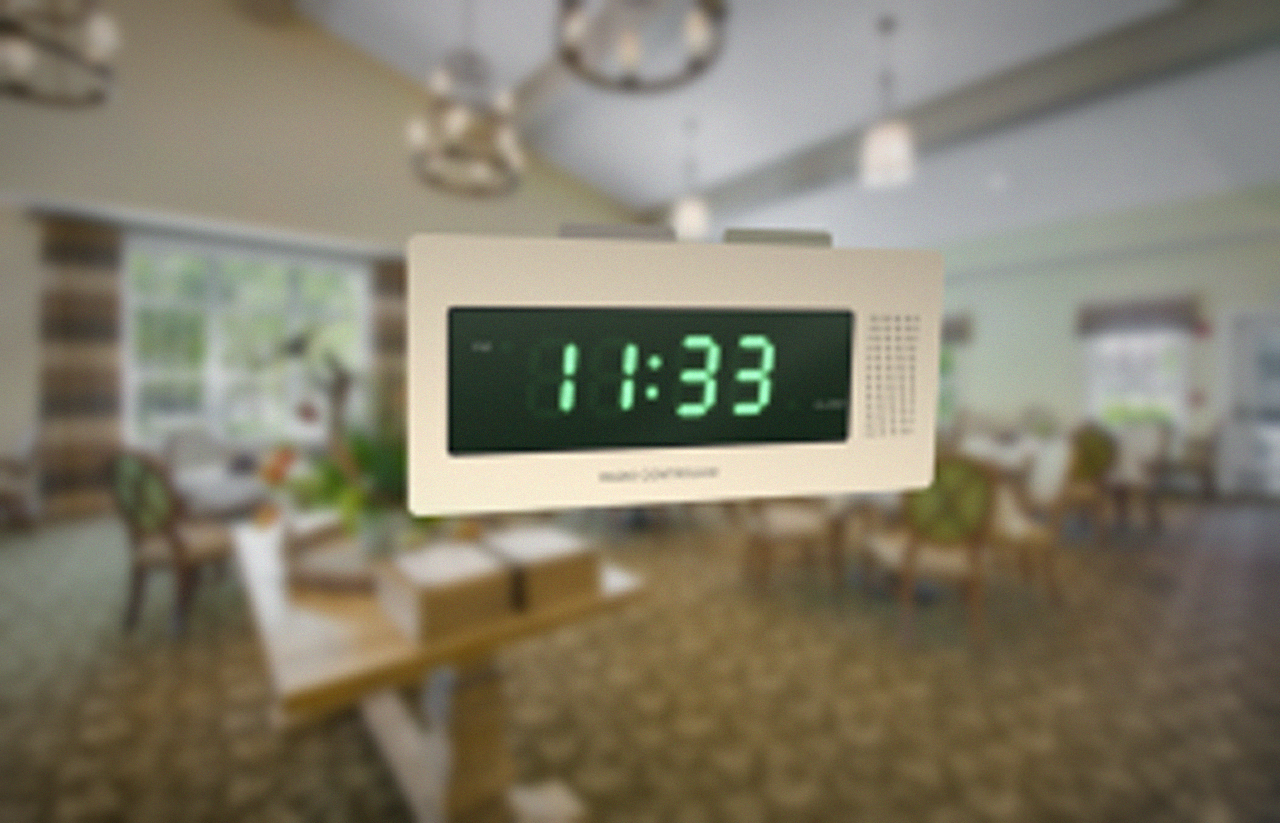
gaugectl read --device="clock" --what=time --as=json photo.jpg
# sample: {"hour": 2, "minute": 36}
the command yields {"hour": 11, "minute": 33}
